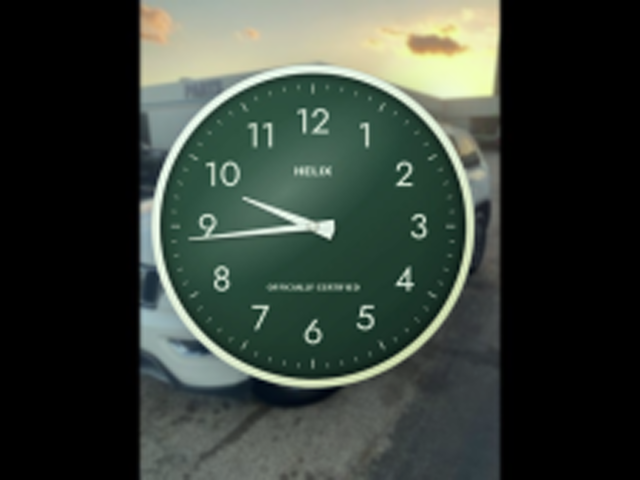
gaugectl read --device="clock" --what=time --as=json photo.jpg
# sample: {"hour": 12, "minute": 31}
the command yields {"hour": 9, "minute": 44}
